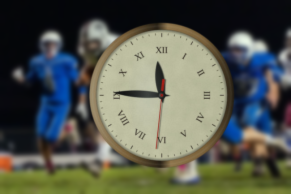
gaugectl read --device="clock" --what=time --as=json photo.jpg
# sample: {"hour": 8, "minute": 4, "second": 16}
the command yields {"hour": 11, "minute": 45, "second": 31}
